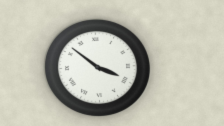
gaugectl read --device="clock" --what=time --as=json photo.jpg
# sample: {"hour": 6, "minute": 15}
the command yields {"hour": 3, "minute": 52}
